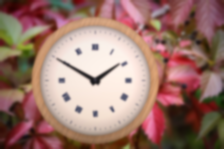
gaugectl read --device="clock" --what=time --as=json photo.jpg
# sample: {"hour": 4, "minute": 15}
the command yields {"hour": 1, "minute": 50}
